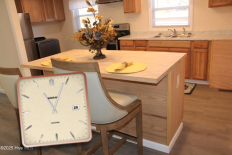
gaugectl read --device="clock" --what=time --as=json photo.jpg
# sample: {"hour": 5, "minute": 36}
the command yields {"hour": 11, "minute": 4}
